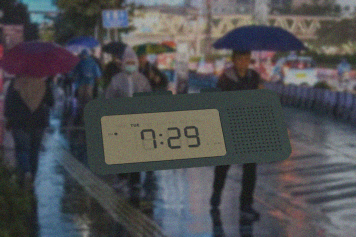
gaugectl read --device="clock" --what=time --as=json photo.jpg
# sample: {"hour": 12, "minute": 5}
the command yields {"hour": 7, "minute": 29}
